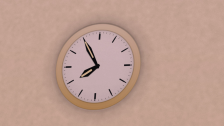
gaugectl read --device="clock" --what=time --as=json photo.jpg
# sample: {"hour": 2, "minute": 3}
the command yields {"hour": 7, "minute": 55}
